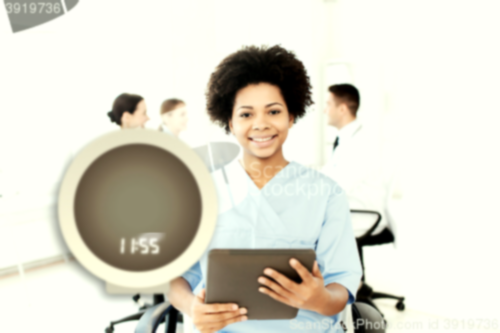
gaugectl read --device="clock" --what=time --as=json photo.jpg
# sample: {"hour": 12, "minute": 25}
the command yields {"hour": 11, "minute": 55}
